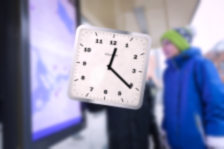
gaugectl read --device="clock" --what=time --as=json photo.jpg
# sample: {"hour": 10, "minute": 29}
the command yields {"hour": 12, "minute": 21}
